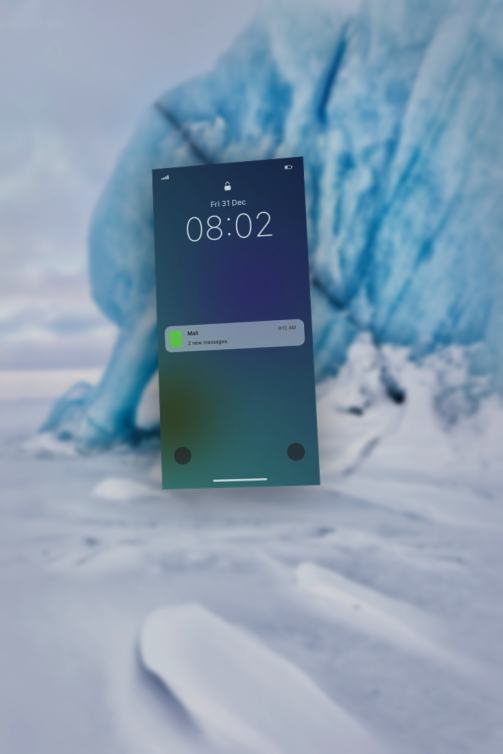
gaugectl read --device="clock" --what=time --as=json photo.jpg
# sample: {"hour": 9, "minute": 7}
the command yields {"hour": 8, "minute": 2}
